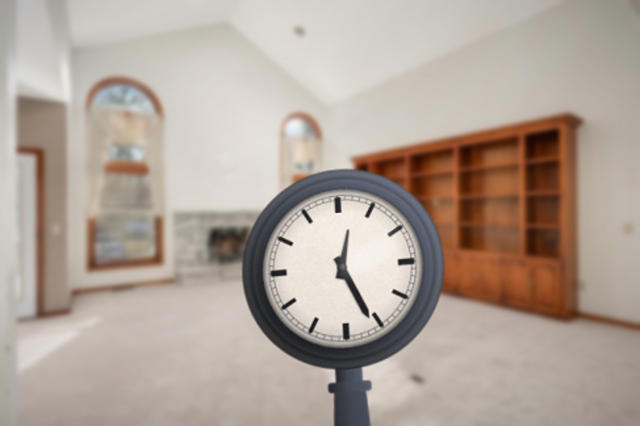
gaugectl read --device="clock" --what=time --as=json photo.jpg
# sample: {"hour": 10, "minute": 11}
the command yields {"hour": 12, "minute": 26}
